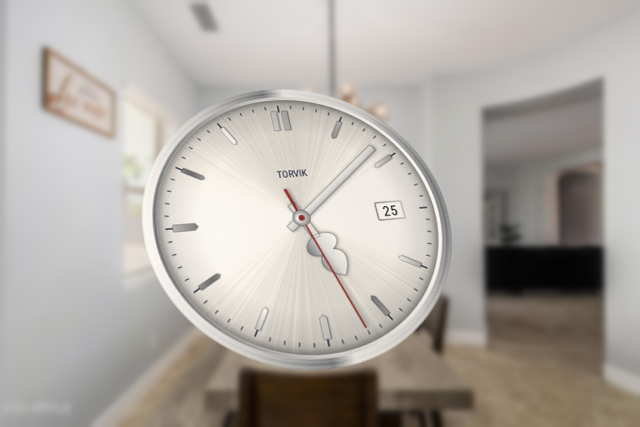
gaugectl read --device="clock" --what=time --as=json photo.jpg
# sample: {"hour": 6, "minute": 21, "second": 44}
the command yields {"hour": 5, "minute": 8, "second": 27}
